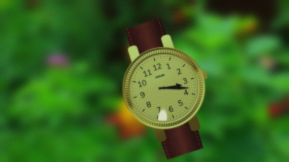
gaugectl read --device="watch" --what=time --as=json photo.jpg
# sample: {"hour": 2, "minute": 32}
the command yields {"hour": 3, "minute": 18}
